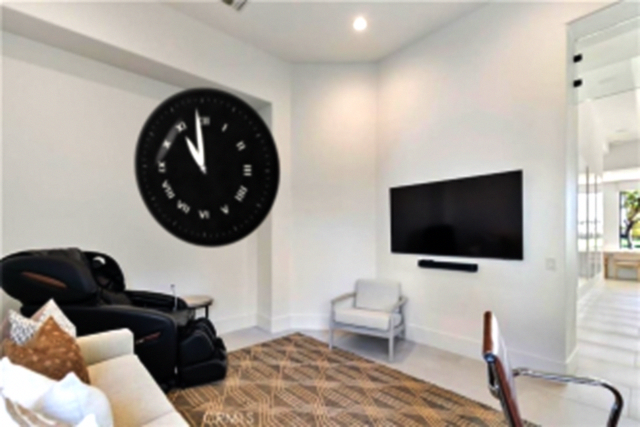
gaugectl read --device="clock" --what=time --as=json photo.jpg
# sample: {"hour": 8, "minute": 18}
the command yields {"hour": 10, "minute": 59}
